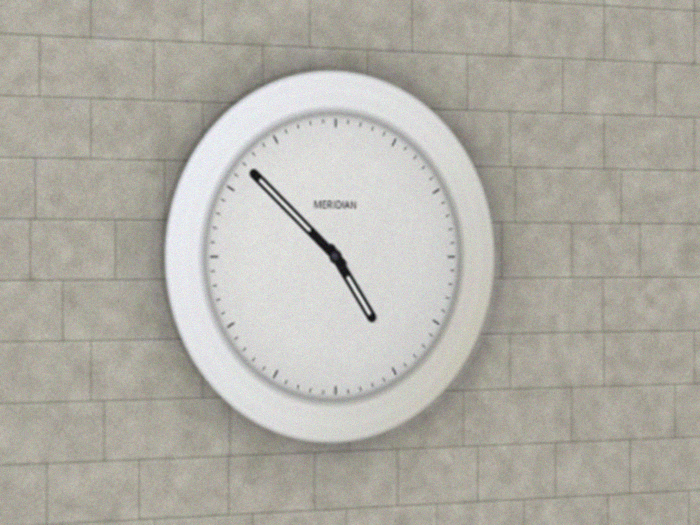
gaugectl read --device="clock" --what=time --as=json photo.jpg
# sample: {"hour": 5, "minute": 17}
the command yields {"hour": 4, "minute": 52}
